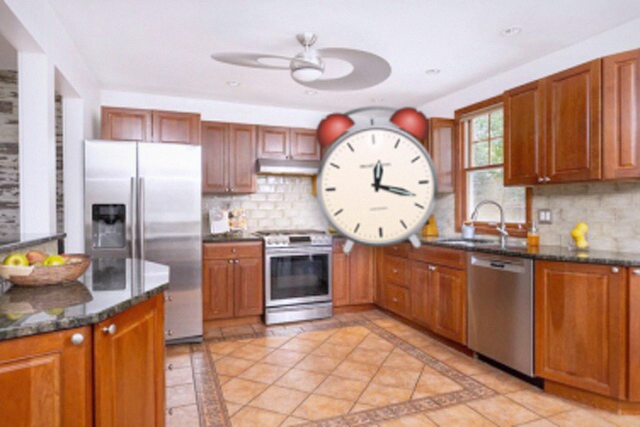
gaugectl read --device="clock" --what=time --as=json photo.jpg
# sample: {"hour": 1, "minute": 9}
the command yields {"hour": 12, "minute": 18}
